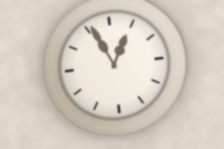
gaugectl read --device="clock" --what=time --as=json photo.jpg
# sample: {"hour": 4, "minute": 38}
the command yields {"hour": 12, "minute": 56}
